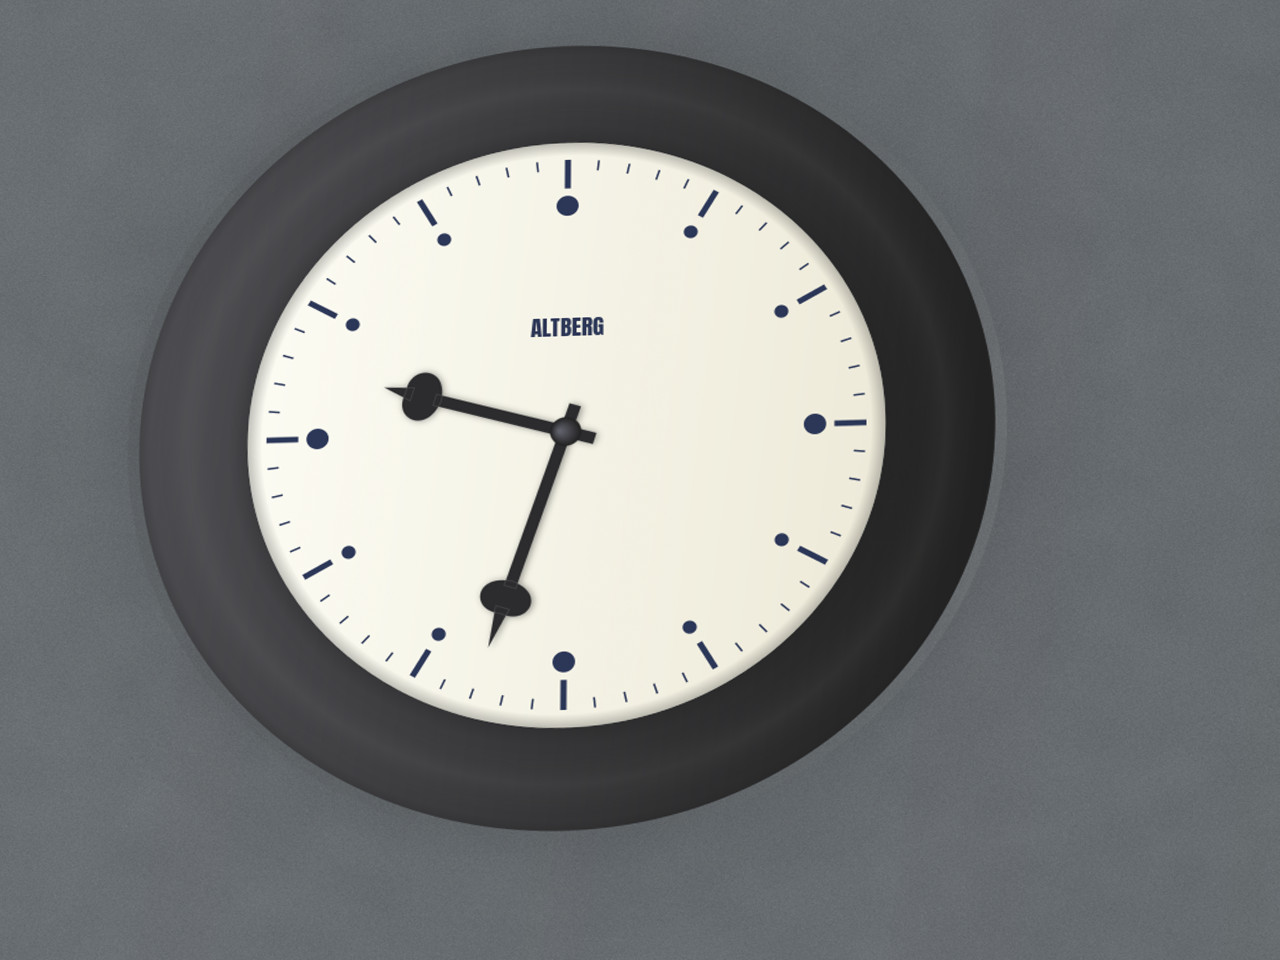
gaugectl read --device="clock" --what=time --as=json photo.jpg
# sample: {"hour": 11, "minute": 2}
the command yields {"hour": 9, "minute": 33}
